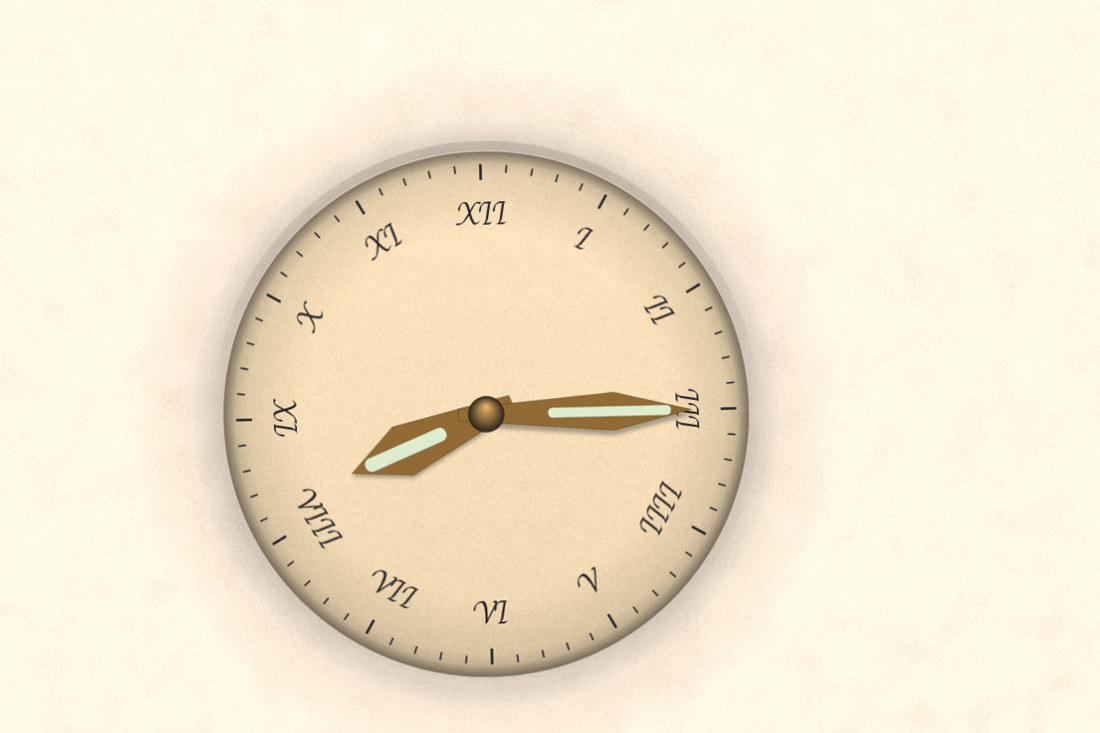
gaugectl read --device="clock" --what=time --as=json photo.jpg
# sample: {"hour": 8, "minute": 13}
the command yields {"hour": 8, "minute": 15}
